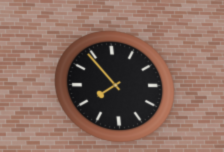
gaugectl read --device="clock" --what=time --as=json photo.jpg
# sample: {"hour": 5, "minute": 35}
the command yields {"hour": 7, "minute": 54}
